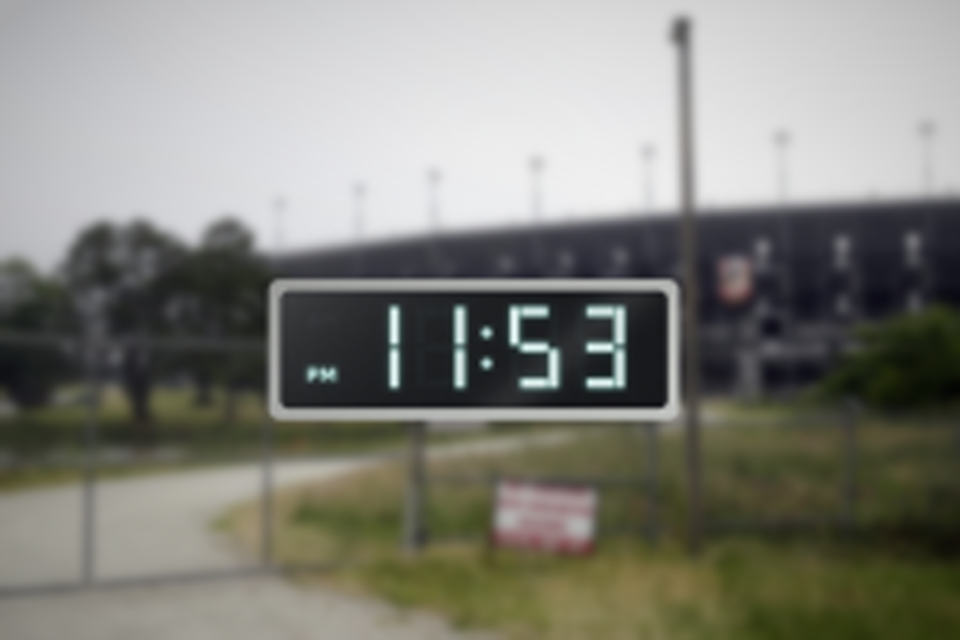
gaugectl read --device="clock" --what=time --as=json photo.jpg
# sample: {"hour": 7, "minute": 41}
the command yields {"hour": 11, "minute": 53}
